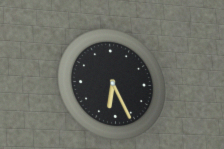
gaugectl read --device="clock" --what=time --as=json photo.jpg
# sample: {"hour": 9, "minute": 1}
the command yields {"hour": 6, "minute": 26}
